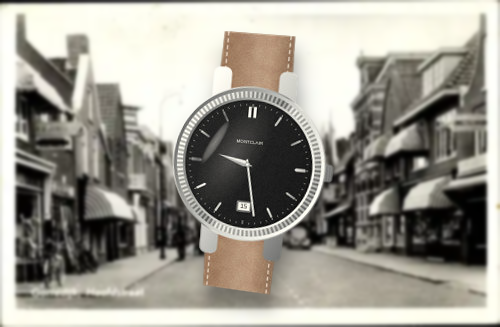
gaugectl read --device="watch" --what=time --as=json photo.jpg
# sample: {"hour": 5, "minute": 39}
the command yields {"hour": 9, "minute": 28}
